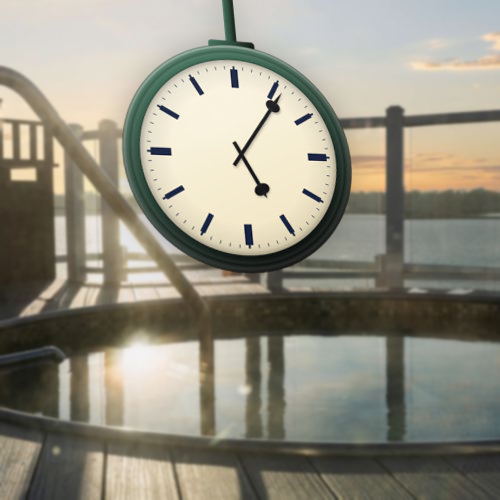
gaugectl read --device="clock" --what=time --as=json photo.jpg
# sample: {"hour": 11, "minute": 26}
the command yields {"hour": 5, "minute": 6}
